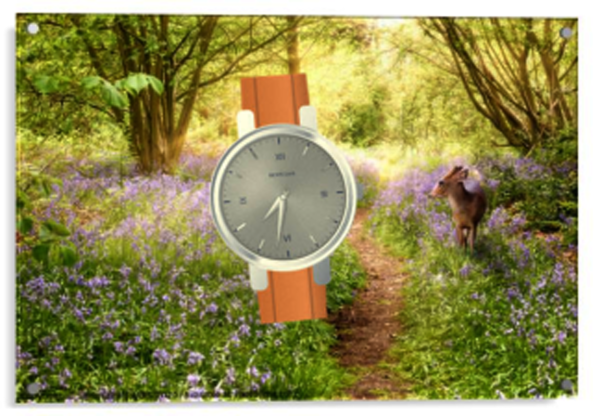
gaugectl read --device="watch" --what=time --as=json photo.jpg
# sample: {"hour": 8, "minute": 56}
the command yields {"hour": 7, "minute": 32}
